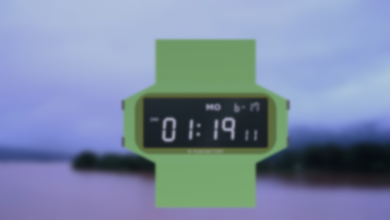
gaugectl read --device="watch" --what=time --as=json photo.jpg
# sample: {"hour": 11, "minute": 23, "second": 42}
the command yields {"hour": 1, "minute": 19, "second": 11}
